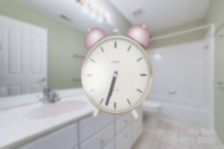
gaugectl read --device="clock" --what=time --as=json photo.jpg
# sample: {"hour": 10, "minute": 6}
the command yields {"hour": 6, "minute": 33}
